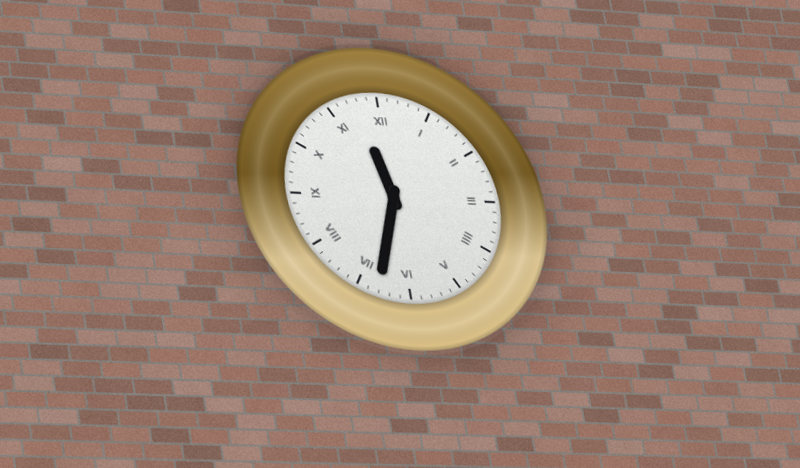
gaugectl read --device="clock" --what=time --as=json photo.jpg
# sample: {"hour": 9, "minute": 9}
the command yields {"hour": 11, "minute": 33}
